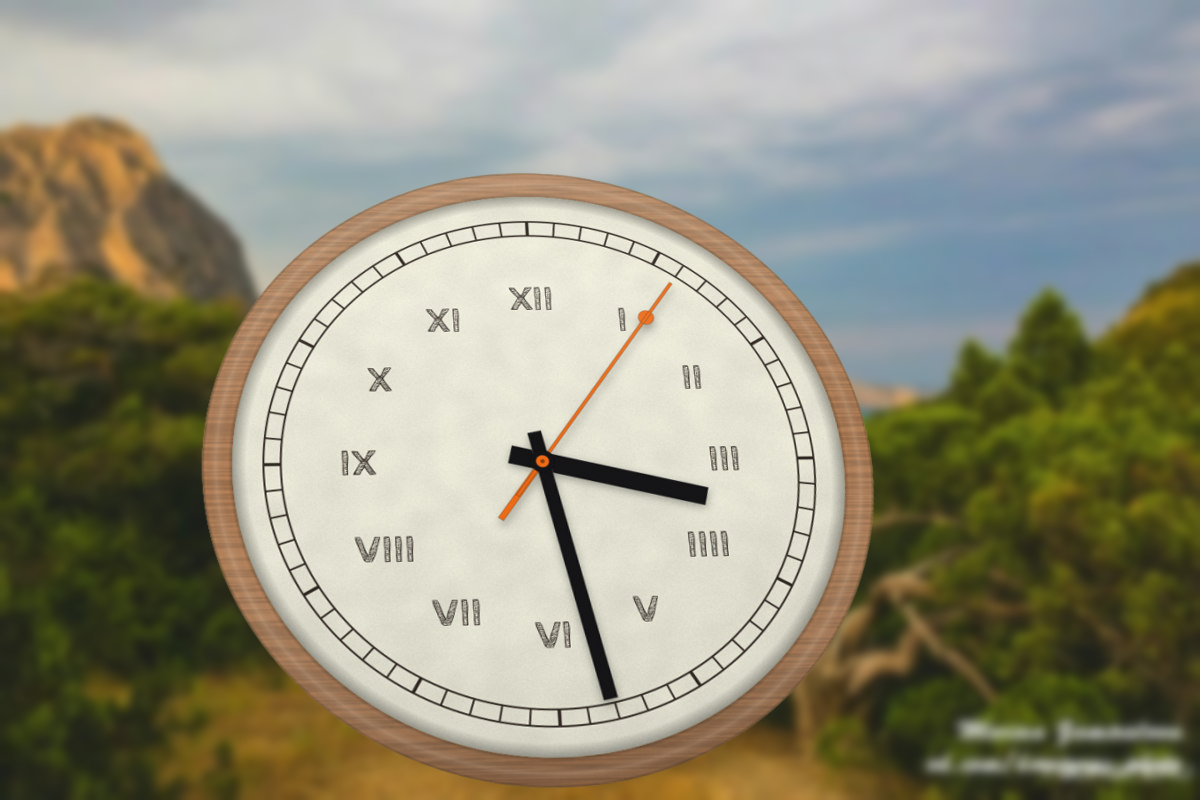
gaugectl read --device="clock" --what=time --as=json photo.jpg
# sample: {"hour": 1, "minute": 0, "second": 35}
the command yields {"hour": 3, "minute": 28, "second": 6}
